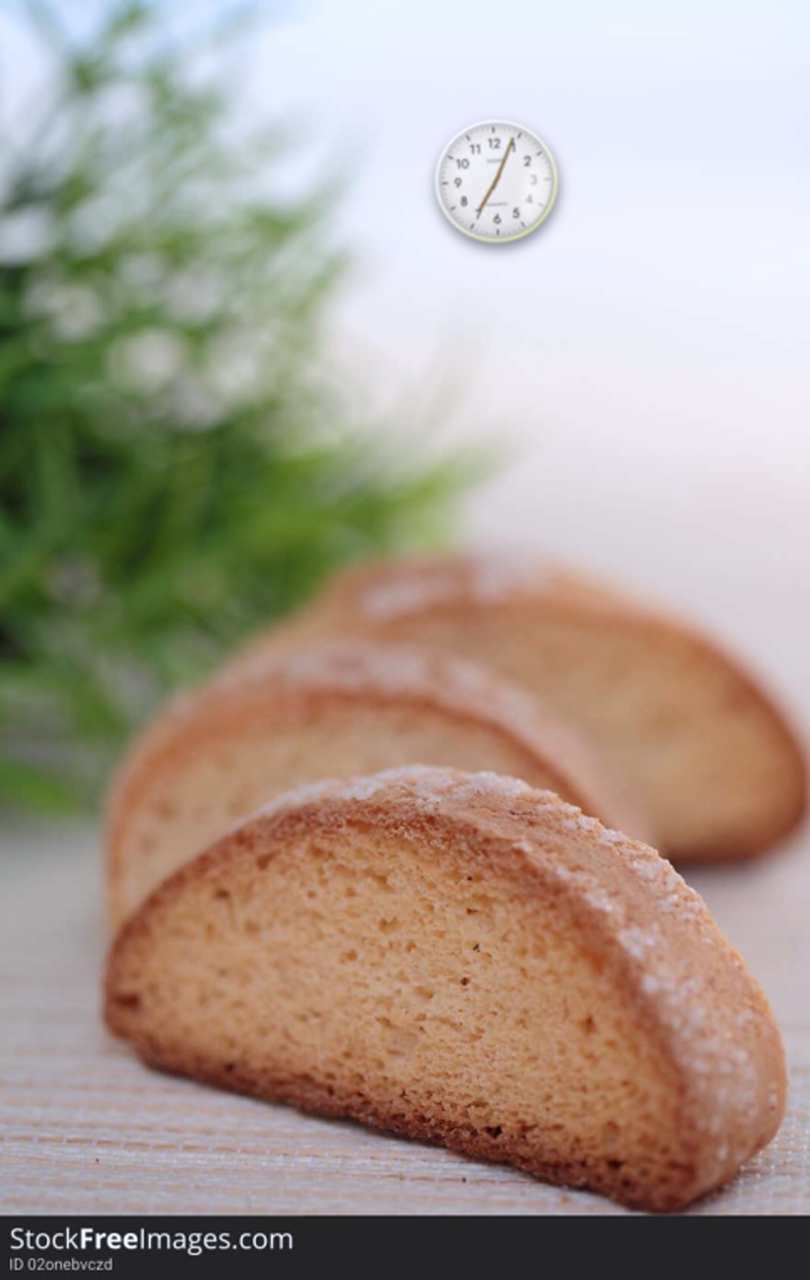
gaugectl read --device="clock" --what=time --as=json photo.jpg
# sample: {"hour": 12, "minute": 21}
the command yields {"hour": 7, "minute": 4}
